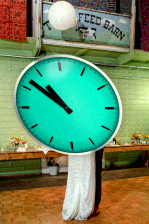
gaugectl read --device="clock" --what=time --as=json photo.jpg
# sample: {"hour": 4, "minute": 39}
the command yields {"hour": 10, "minute": 52}
